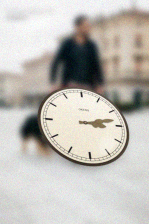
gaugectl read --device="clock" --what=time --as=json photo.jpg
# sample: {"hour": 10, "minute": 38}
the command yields {"hour": 3, "minute": 13}
